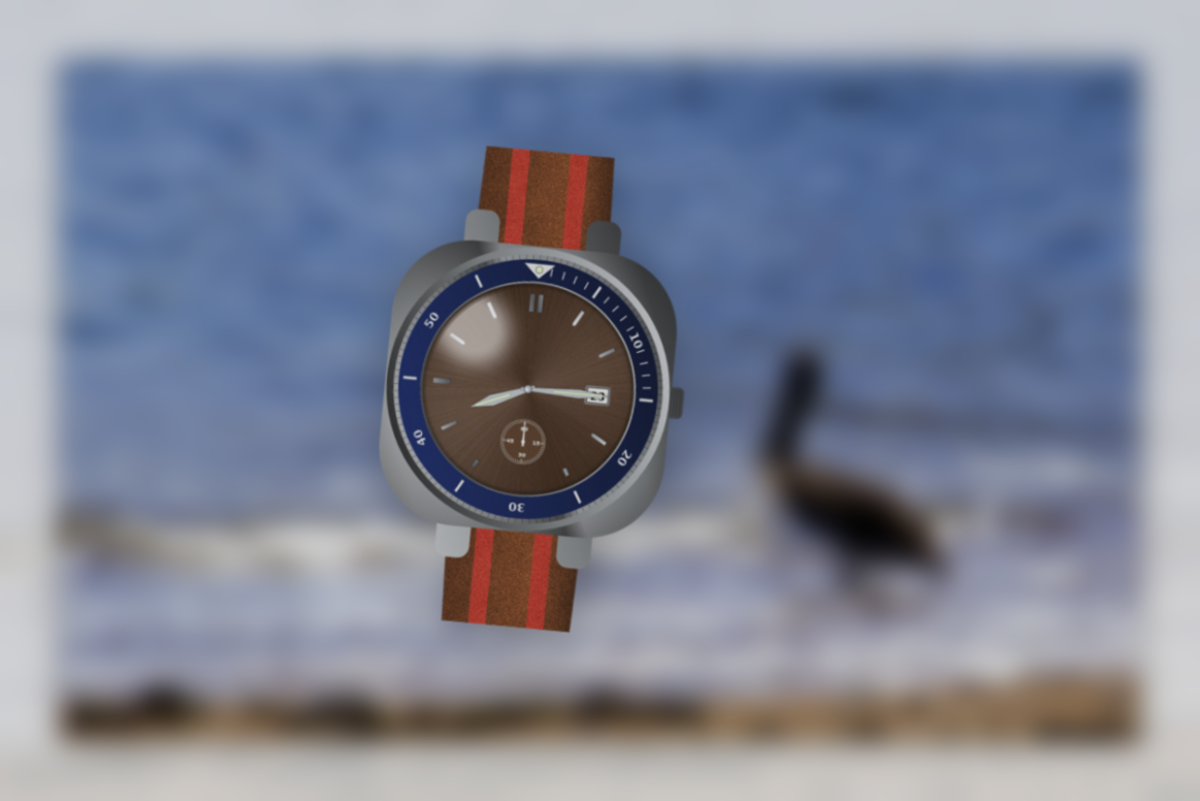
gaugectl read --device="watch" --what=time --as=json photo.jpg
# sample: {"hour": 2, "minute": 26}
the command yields {"hour": 8, "minute": 15}
